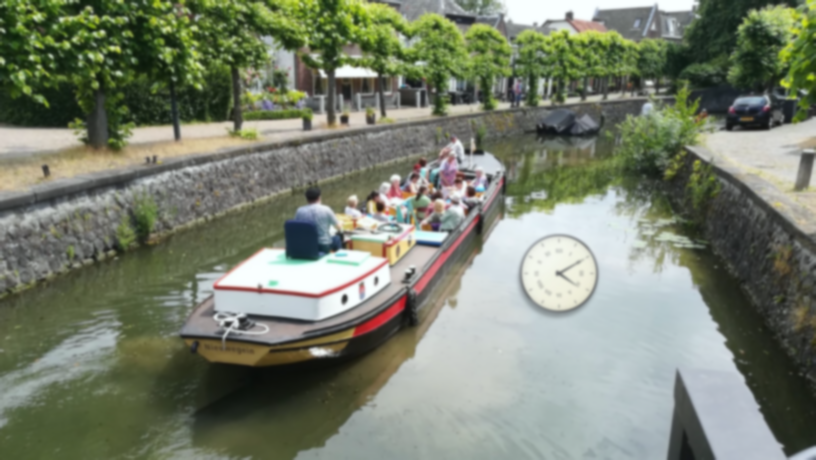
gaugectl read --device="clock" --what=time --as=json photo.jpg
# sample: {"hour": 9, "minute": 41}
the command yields {"hour": 4, "minute": 10}
